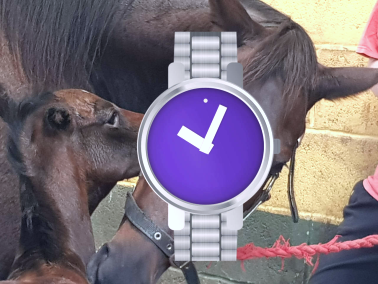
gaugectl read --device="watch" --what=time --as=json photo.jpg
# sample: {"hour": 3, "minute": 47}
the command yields {"hour": 10, "minute": 4}
